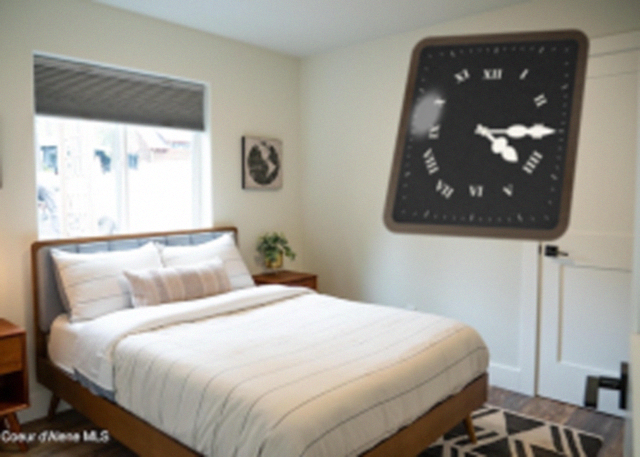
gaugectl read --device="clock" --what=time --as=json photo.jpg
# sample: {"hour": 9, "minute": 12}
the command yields {"hour": 4, "minute": 15}
